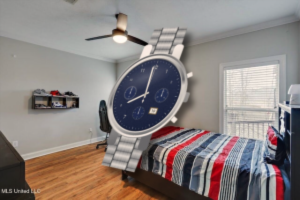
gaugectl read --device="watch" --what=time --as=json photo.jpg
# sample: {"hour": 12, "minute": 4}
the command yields {"hour": 7, "minute": 59}
